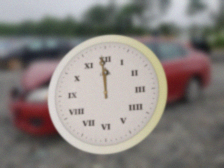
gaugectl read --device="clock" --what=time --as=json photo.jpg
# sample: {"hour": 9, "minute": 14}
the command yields {"hour": 11, "minute": 59}
